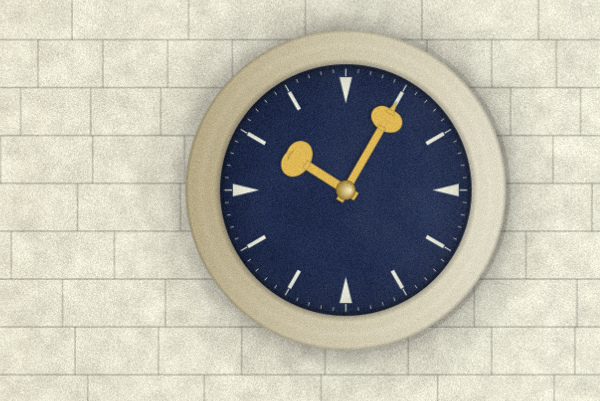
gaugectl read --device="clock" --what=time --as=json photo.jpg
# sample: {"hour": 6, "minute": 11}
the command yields {"hour": 10, "minute": 5}
